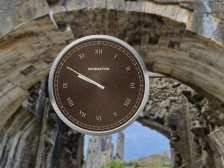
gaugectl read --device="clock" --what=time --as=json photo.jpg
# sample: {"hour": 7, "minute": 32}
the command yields {"hour": 9, "minute": 50}
